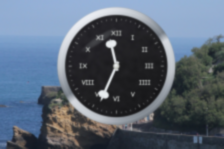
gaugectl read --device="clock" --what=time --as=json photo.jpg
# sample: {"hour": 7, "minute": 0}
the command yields {"hour": 11, "minute": 34}
